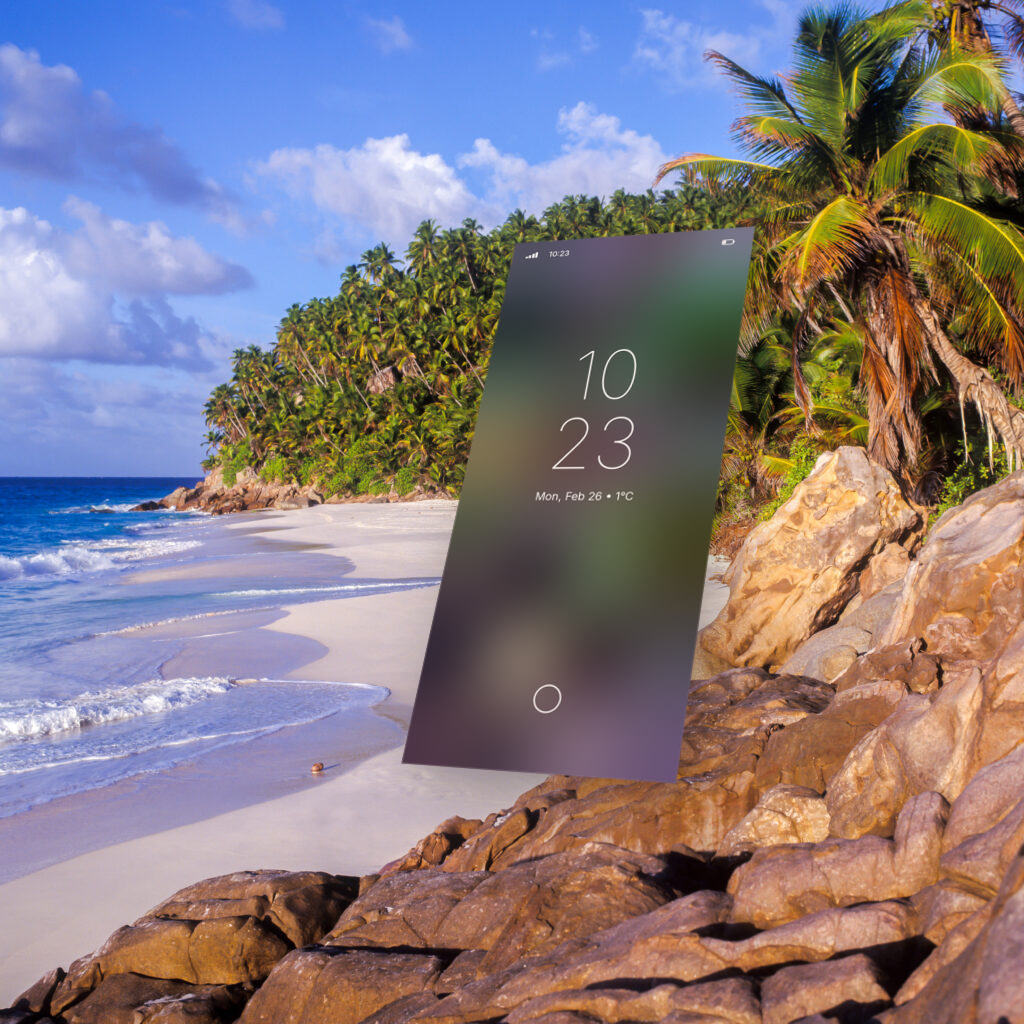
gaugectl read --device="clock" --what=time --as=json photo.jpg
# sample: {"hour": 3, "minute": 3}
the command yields {"hour": 10, "minute": 23}
